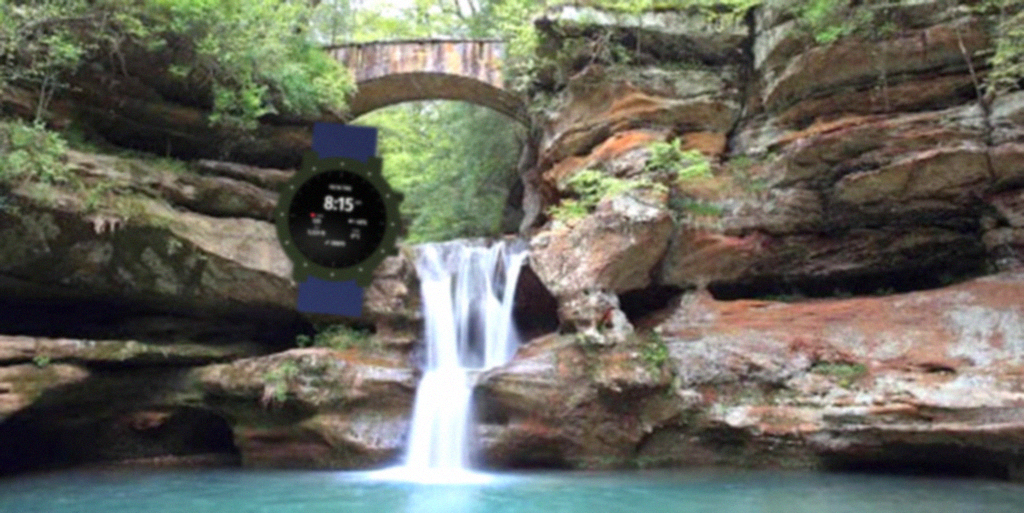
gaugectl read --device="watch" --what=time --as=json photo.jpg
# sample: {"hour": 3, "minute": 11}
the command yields {"hour": 8, "minute": 15}
